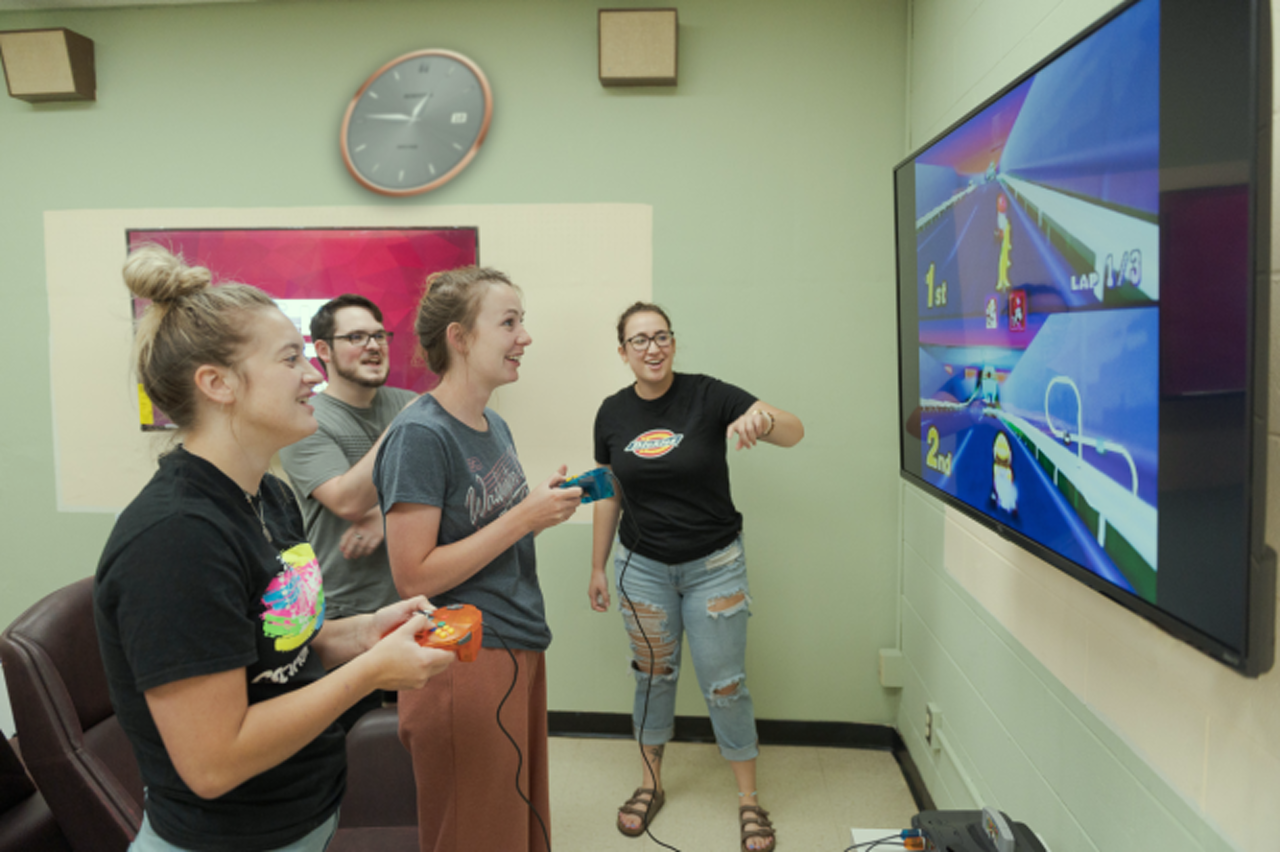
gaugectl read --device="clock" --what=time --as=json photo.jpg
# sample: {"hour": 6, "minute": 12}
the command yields {"hour": 12, "minute": 46}
